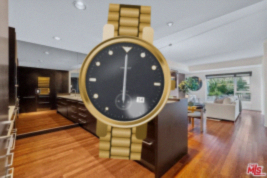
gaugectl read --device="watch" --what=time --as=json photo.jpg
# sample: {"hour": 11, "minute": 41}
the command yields {"hour": 6, "minute": 0}
